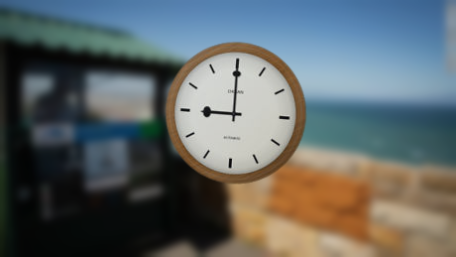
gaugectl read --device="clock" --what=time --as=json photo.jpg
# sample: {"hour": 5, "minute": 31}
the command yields {"hour": 9, "minute": 0}
